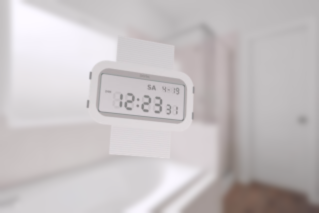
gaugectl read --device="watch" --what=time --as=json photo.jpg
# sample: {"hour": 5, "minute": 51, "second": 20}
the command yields {"hour": 12, "minute": 23, "second": 31}
